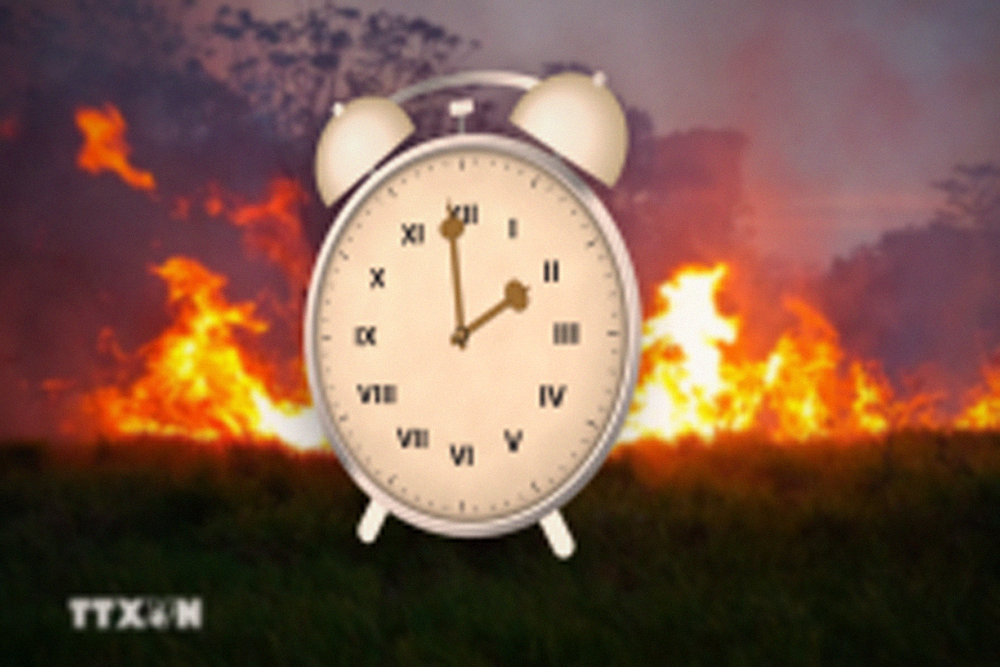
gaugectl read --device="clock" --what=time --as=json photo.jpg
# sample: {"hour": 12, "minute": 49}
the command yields {"hour": 1, "minute": 59}
